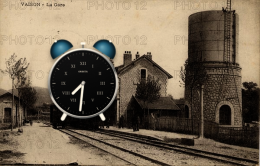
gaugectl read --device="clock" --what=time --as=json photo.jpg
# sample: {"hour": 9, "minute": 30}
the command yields {"hour": 7, "minute": 31}
